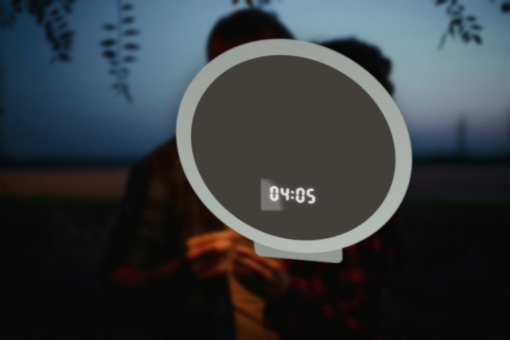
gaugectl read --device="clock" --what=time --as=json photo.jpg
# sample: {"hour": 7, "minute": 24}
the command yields {"hour": 4, "minute": 5}
